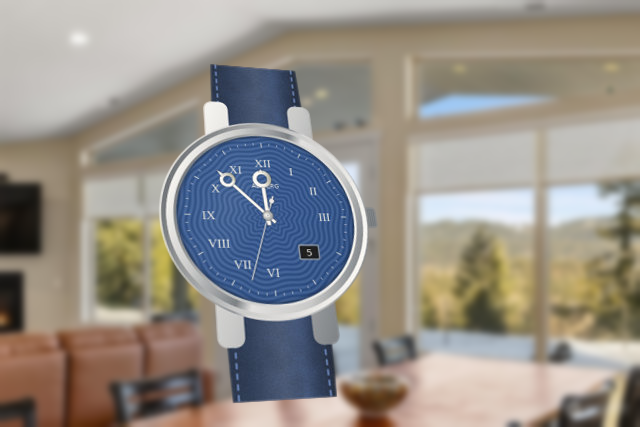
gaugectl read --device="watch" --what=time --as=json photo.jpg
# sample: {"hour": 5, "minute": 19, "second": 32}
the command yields {"hour": 11, "minute": 52, "second": 33}
